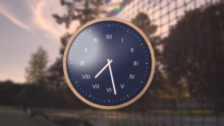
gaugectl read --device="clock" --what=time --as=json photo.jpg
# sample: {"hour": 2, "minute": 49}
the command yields {"hour": 7, "minute": 28}
